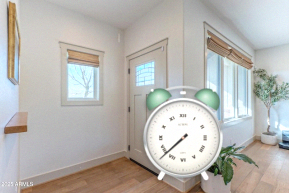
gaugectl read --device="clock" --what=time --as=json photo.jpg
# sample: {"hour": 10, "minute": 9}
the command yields {"hour": 7, "minute": 38}
